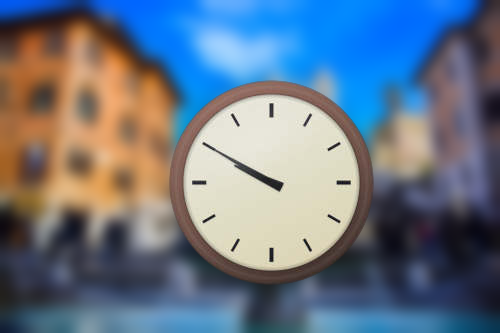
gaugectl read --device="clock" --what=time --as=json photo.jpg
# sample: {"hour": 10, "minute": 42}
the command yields {"hour": 9, "minute": 50}
